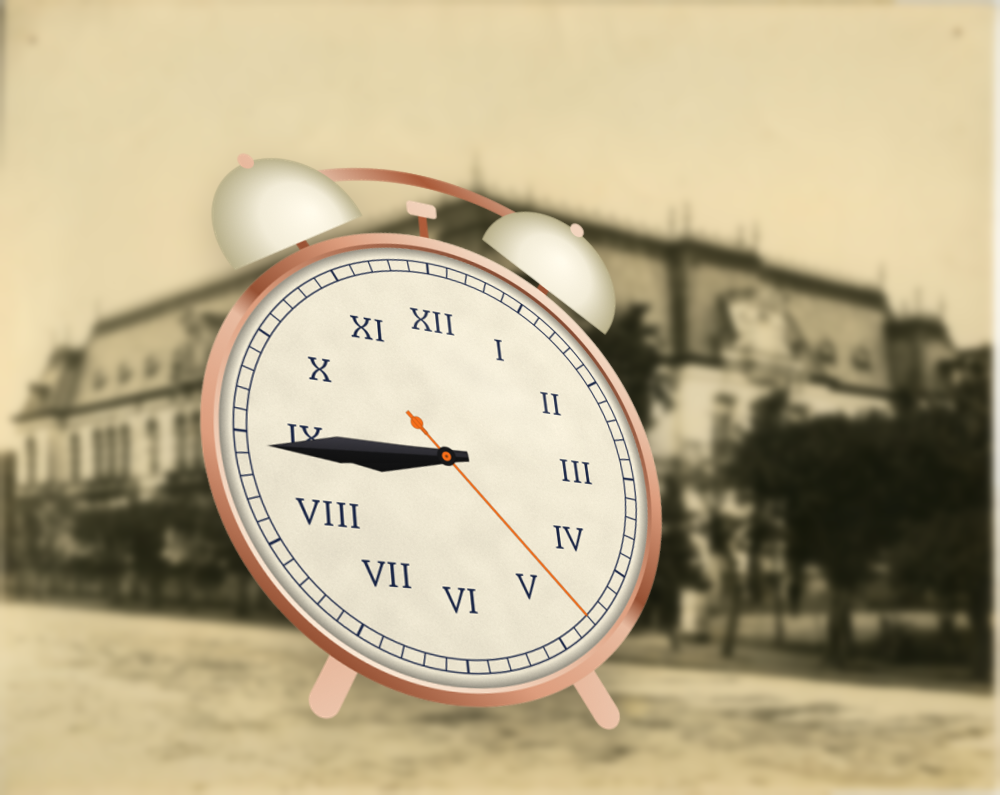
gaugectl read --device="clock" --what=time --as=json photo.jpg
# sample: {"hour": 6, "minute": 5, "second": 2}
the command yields {"hour": 8, "minute": 44, "second": 23}
